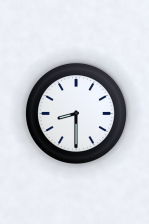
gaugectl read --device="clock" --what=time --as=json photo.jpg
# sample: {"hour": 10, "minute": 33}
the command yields {"hour": 8, "minute": 30}
